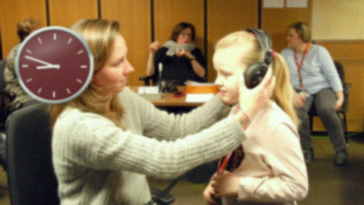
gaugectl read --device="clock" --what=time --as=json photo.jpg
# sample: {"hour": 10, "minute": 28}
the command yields {"hour": 8, "minute": 48}
